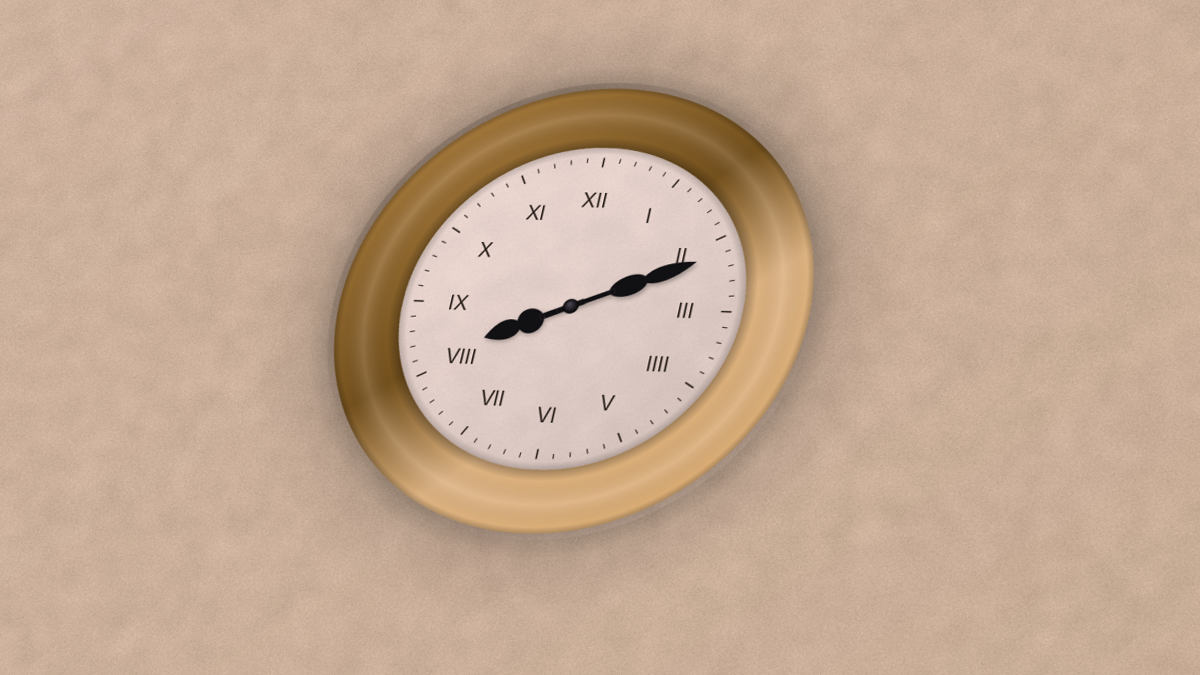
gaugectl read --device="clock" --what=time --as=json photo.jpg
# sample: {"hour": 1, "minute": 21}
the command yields {"hour": 8, "minute": 11}
